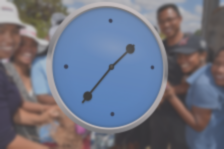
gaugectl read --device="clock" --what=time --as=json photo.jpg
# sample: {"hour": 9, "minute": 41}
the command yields {"hour": 1, "minute": 37}
